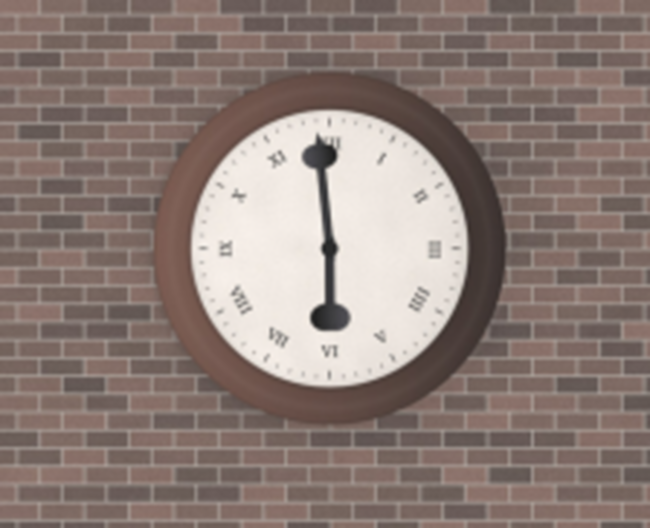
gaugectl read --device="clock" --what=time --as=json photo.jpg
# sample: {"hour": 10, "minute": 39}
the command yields {"hour": 5, "minute": 59}
